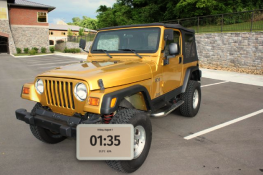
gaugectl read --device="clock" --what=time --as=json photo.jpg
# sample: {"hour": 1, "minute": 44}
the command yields {"hour": 1, "minute": 35}
